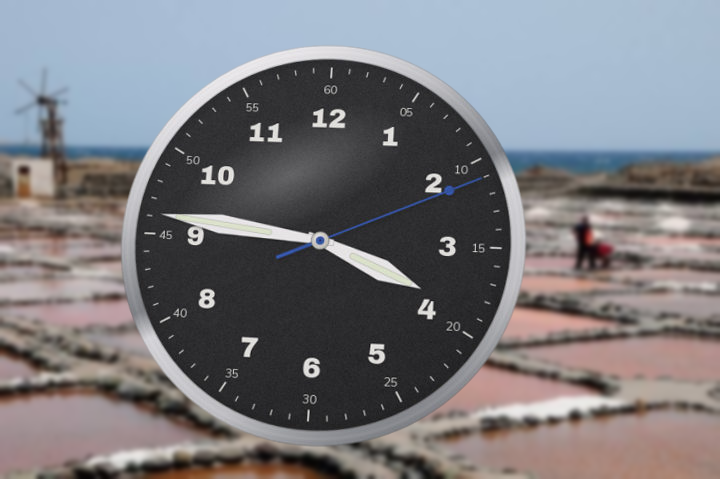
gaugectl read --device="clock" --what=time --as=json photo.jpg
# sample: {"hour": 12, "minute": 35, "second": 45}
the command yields {"hour": 3, "minute": 46, "second": 11}
